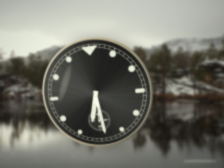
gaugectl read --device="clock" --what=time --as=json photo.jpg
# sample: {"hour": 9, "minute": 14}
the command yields {"hour": 6, "minute": 29}
